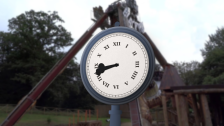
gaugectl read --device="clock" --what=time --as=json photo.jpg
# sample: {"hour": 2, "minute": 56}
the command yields {"hour": 8, "minute": 42}
